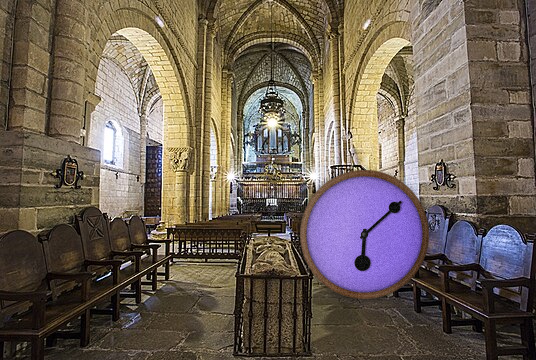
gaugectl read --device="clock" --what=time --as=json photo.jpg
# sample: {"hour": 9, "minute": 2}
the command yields {"hour": 6, "minute": 8}
